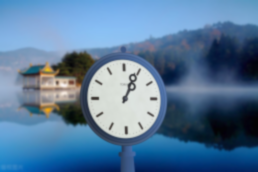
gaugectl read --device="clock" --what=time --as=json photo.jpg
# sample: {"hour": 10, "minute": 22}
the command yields {"hour": 1, "minute": 4}
